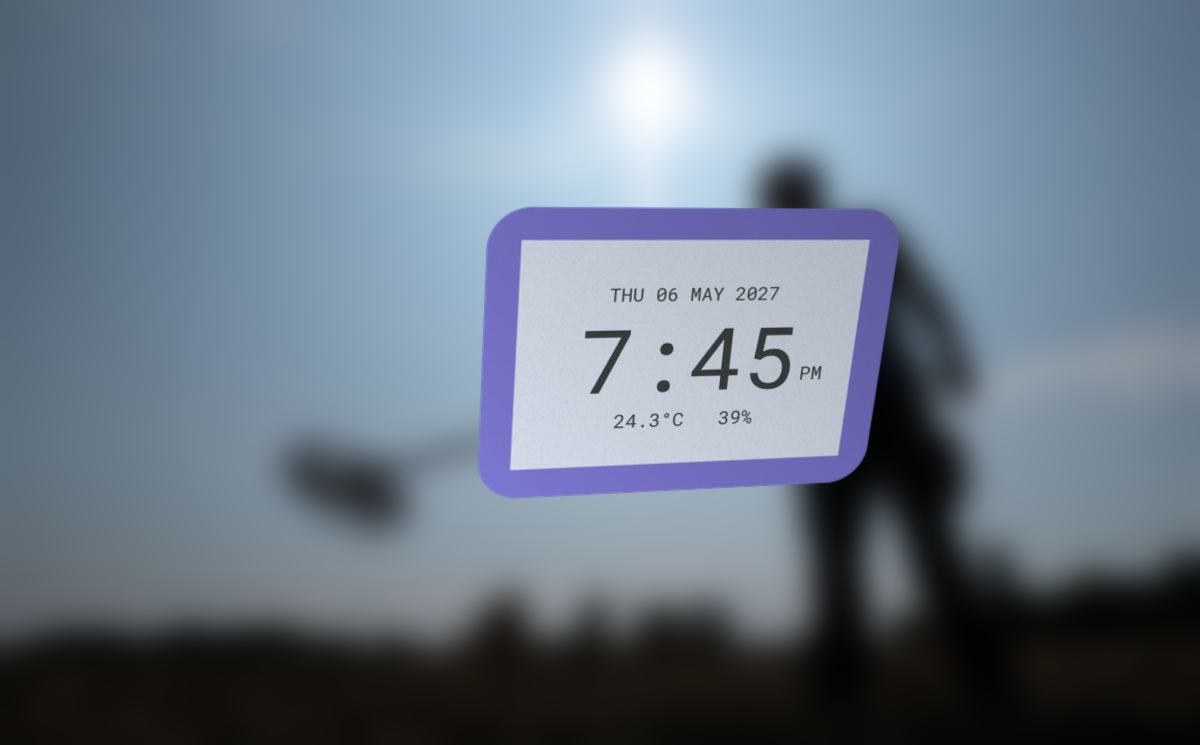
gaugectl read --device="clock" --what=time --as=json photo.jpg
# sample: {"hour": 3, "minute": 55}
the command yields {"hour": 7, "minute": 45}
